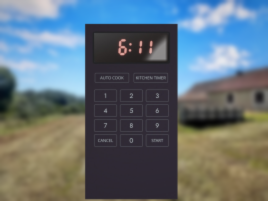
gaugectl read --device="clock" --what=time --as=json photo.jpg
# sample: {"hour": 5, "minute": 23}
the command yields {"hour": 6, "minute": 11}
